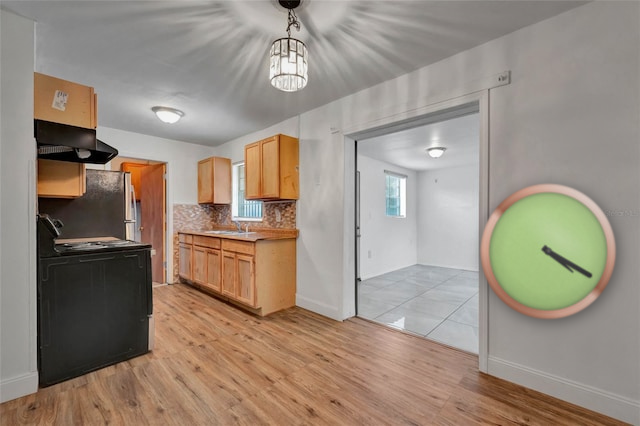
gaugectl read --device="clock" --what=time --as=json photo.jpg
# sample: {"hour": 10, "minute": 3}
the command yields {"hour": 4, "minute": 20}
